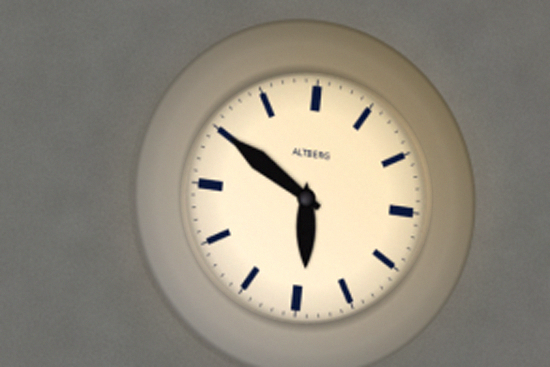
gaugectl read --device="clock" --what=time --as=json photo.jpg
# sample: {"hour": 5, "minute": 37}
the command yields {"hour": 5, "minute": 50}
